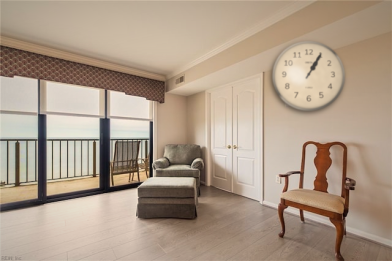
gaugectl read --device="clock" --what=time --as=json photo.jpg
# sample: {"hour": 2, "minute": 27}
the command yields {"hour": 1, "minute": 5}
